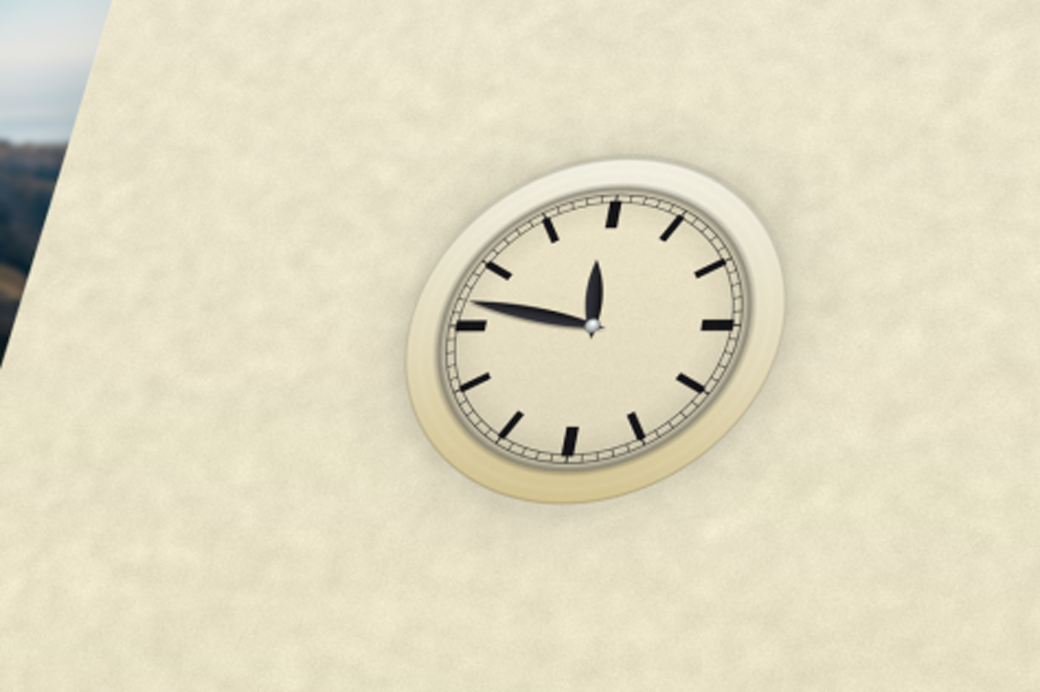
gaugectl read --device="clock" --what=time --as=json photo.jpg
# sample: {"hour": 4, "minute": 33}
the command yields {"hour": 11, "minute": 47}
